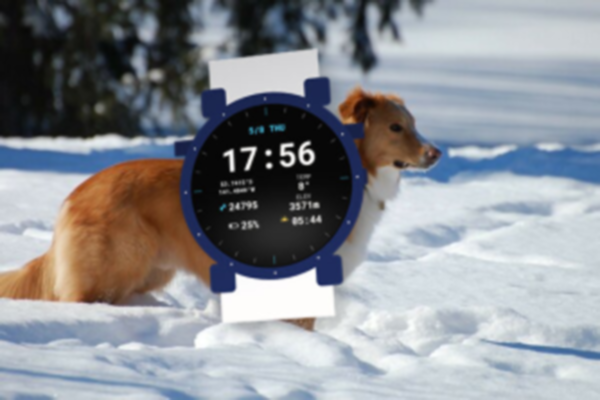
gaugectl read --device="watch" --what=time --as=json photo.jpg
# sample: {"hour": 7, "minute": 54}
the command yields {"hour": 17, "minute": 56}
